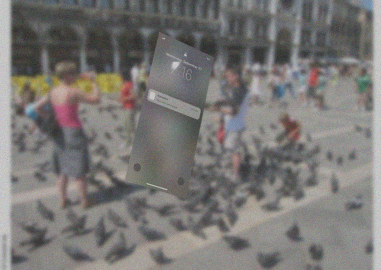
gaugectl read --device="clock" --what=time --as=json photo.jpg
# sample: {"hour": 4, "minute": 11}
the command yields {"hour": 7, "minute": 16}
